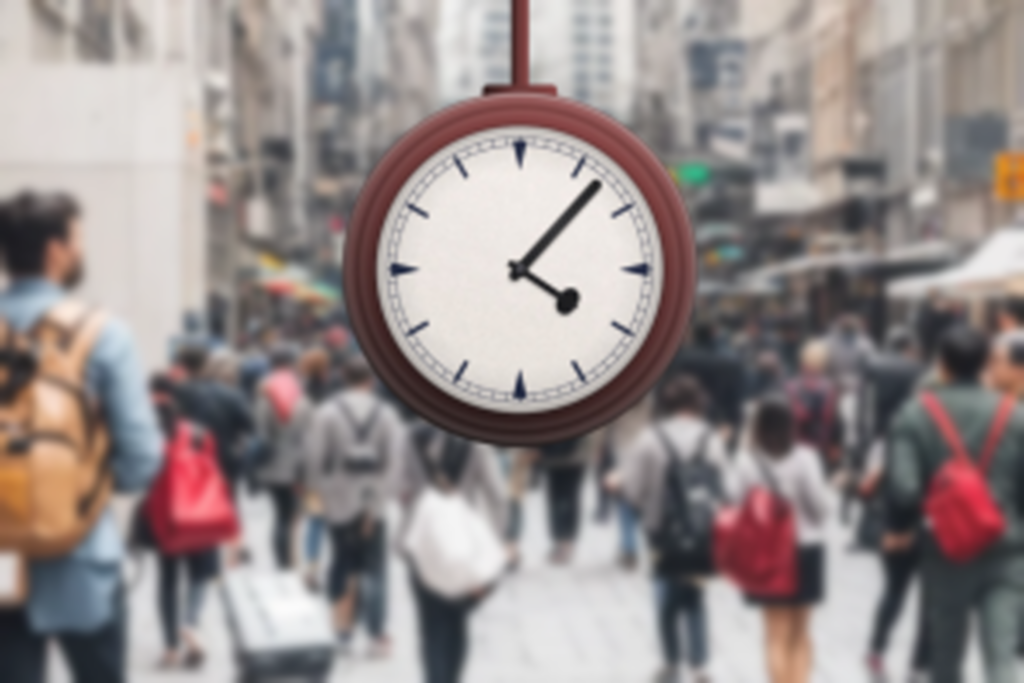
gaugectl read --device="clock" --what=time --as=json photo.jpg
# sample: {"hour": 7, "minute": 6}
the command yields {"hour": 4, "minute": 7}
